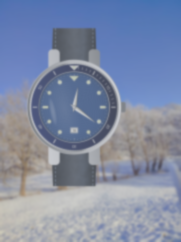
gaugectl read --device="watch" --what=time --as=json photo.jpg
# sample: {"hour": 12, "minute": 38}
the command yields {"hour": 12, "minute": 21}
